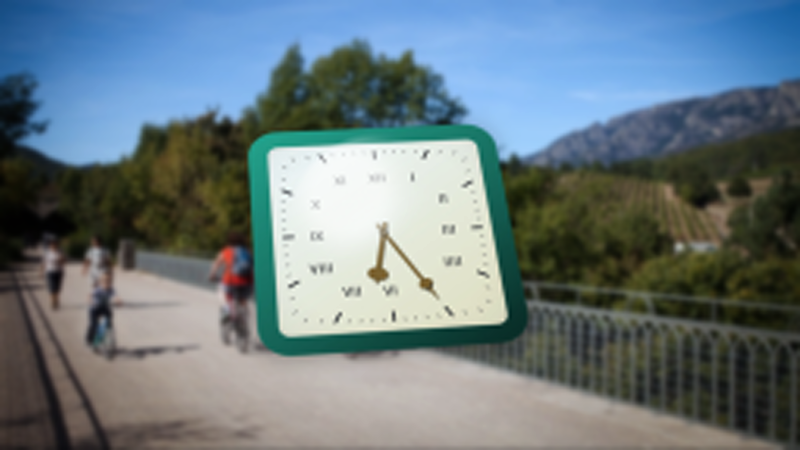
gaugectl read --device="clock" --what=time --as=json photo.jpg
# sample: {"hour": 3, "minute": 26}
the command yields {"hour": 6, "minute": 25}
